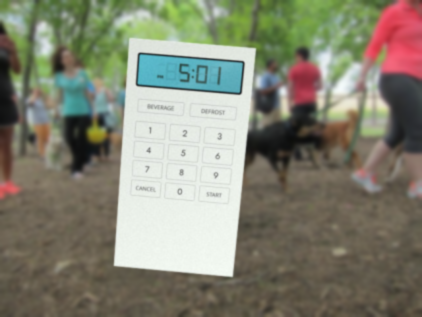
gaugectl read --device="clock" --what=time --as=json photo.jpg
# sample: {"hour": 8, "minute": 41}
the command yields {"hour": 5, "minute": 1}
